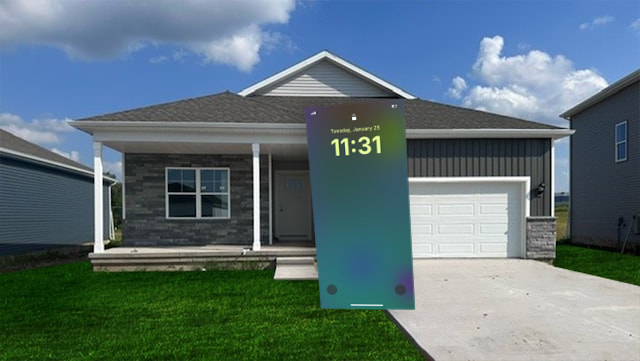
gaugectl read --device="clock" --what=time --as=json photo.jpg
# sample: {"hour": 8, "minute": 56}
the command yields {"hour": 11, "minute": 31}
